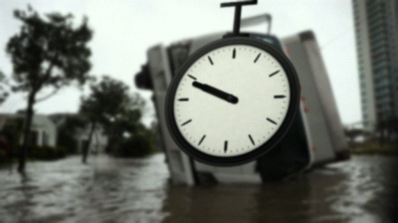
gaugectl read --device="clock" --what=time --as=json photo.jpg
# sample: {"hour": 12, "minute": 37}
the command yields {"hour": 9, "minute": 49}
